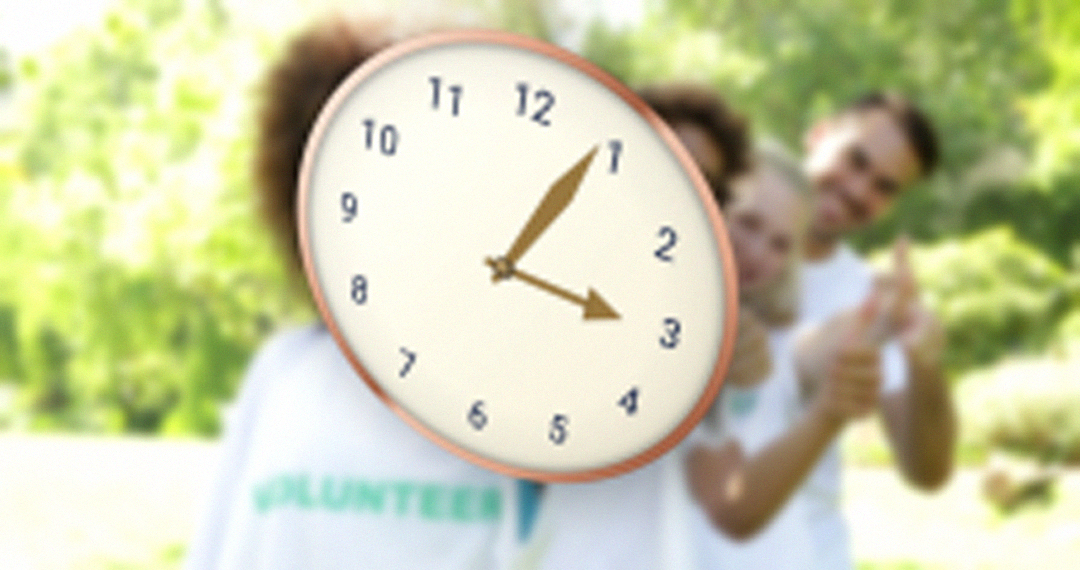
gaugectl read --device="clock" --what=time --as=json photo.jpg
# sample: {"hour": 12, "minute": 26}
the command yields {"hour": 3, "minute": 4}
